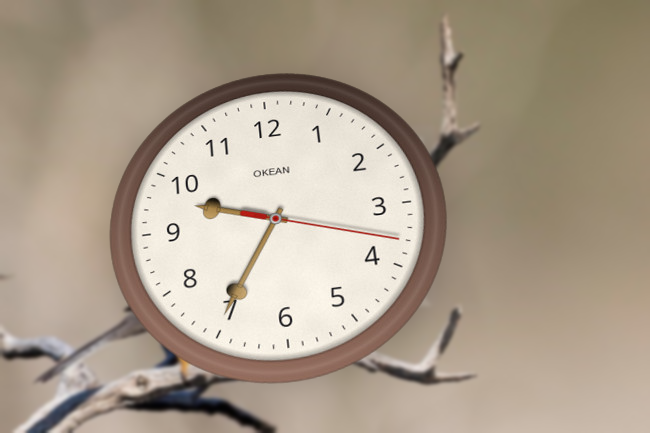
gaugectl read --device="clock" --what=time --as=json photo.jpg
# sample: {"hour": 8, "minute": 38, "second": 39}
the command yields {"hour": 9, "minute": 35, "second": 18}
